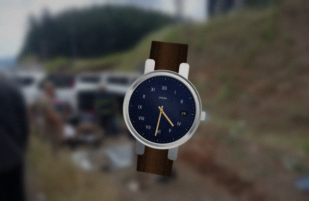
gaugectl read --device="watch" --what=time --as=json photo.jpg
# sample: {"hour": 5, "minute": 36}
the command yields {"hour": 4, "minute": 31}
